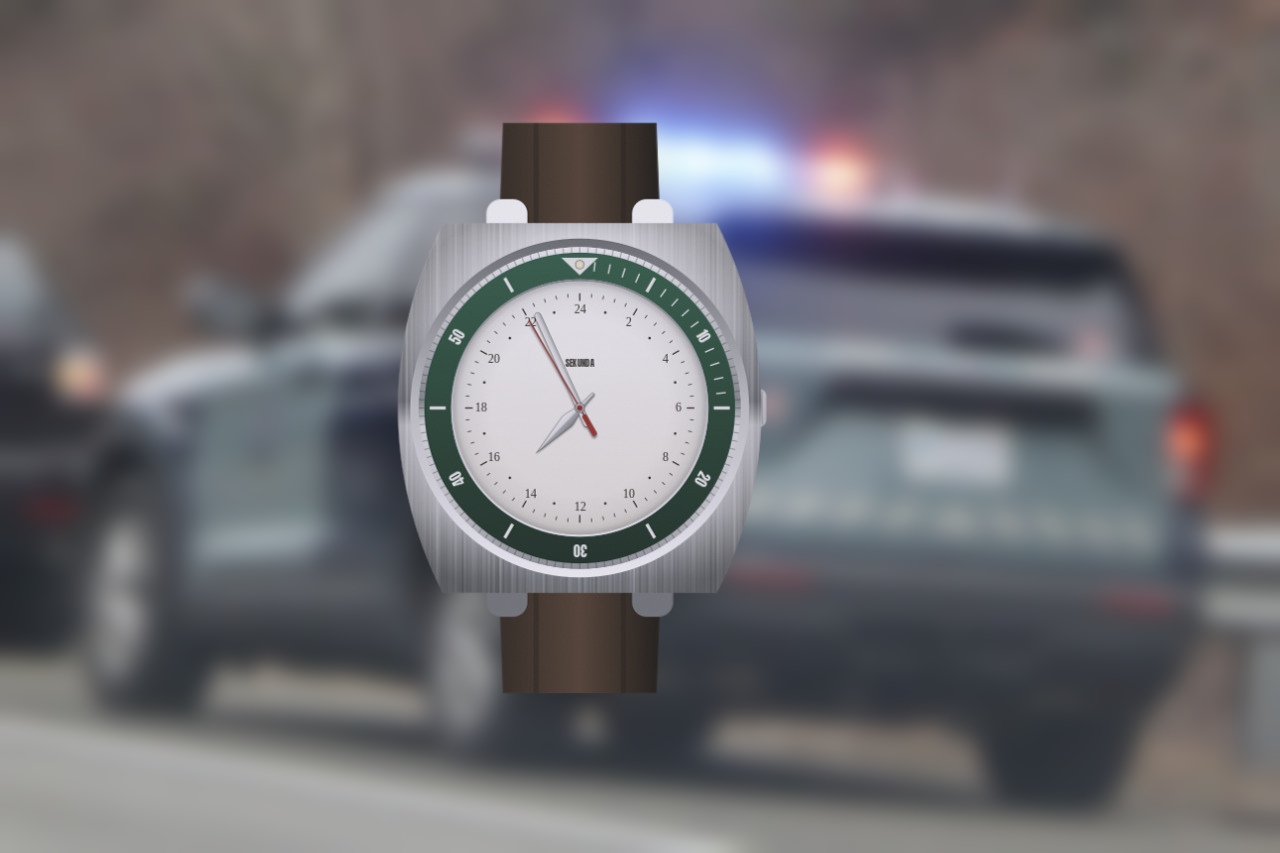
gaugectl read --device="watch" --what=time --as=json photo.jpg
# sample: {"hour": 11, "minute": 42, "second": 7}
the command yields {"hour": 14, "minute": 55, "second": 55}
